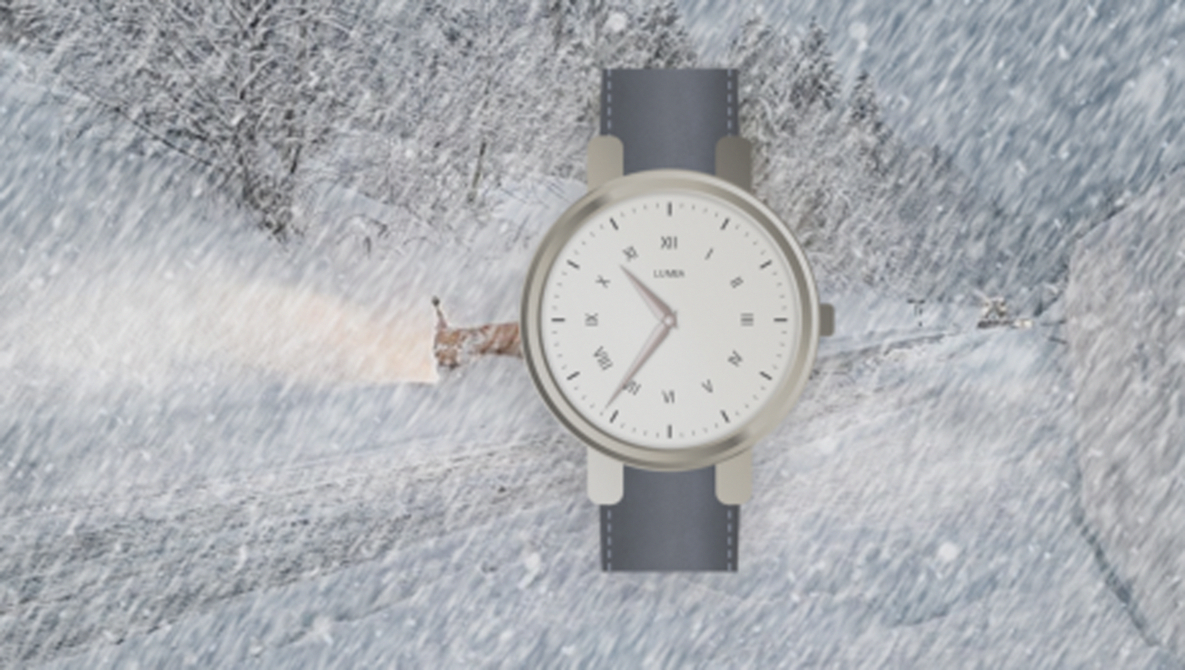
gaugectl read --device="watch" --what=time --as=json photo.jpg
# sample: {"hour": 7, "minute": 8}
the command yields {"hour": 10, "minute": 36}
